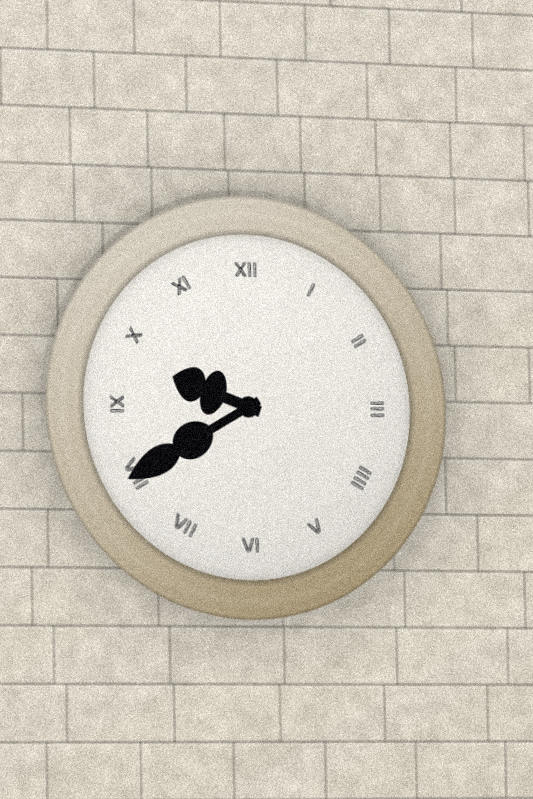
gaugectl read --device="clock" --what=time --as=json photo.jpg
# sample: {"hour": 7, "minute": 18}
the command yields {"hour": 9, "minute": 40}
